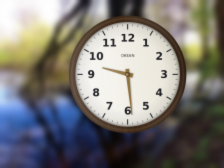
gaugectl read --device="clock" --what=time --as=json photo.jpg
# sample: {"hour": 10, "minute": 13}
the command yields {"hour": 9, "minute": 29}
